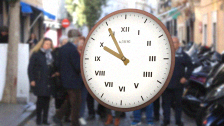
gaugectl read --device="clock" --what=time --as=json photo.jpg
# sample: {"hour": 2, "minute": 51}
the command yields {"hour": 9, "minute": 55}
